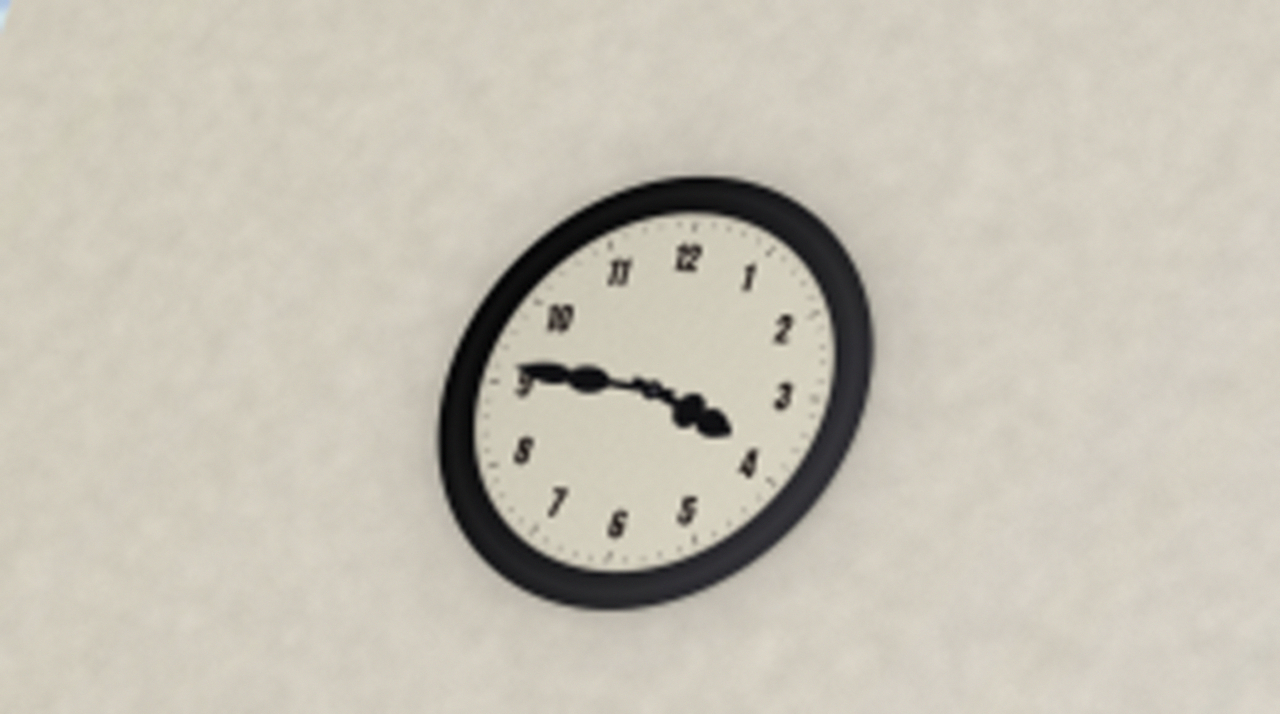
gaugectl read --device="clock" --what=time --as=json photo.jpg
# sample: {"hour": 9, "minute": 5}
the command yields {"hour": 3, "minute": 46}
